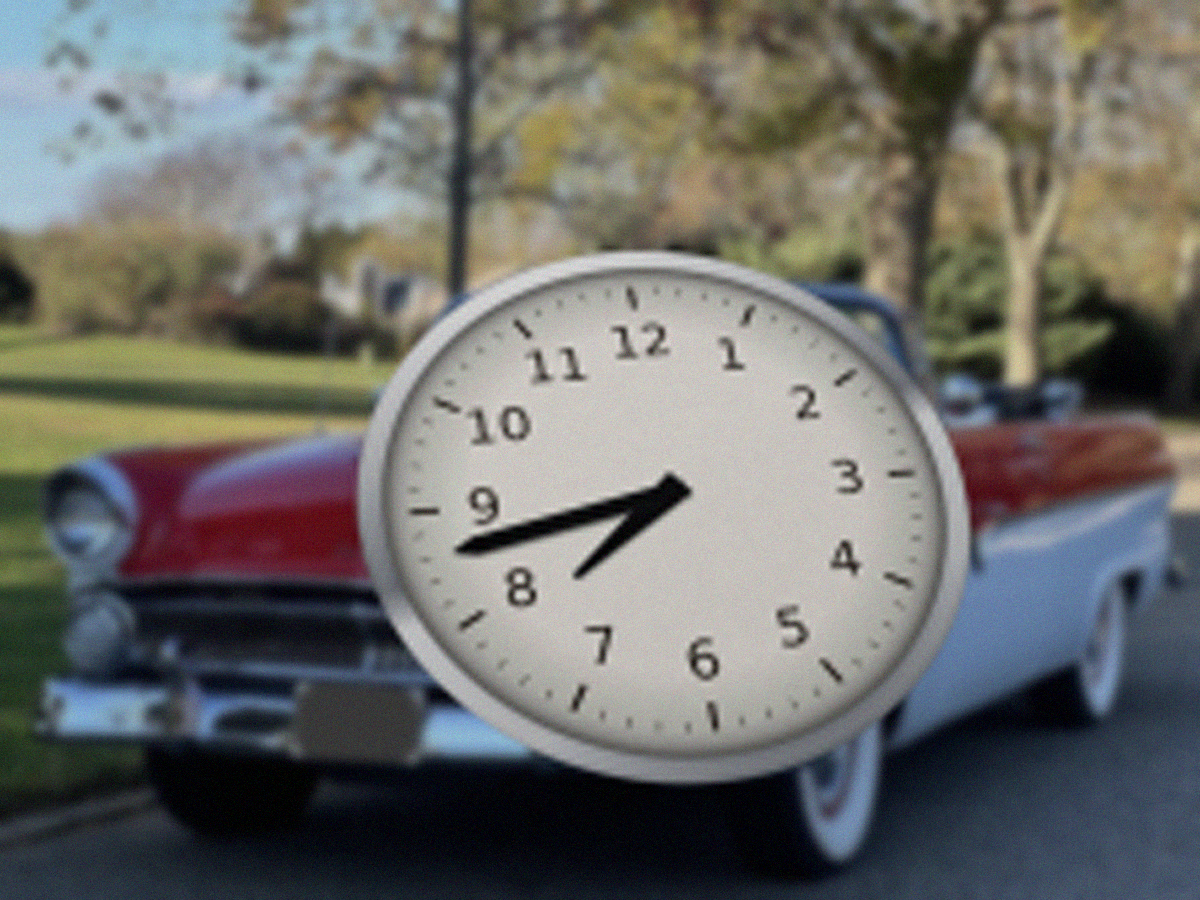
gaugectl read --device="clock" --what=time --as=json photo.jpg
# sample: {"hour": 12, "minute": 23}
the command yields {"hour": 7, "minute": 43}
